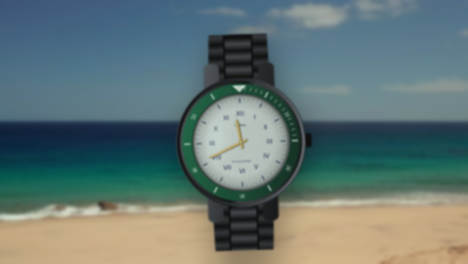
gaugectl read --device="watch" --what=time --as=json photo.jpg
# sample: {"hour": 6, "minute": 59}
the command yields {"hour": 11, "minute": 41}
